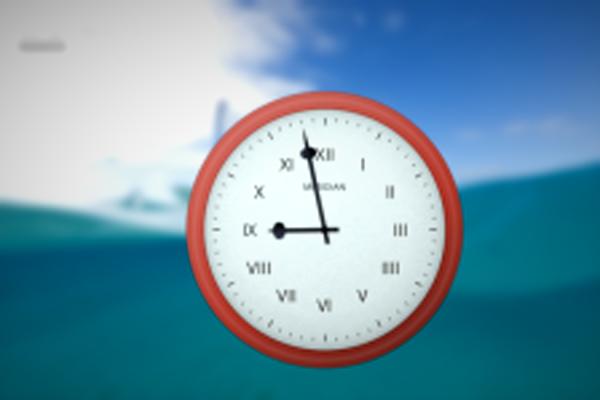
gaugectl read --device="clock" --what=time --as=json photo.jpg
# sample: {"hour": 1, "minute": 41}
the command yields {"hour": 8, "minute": 58}
